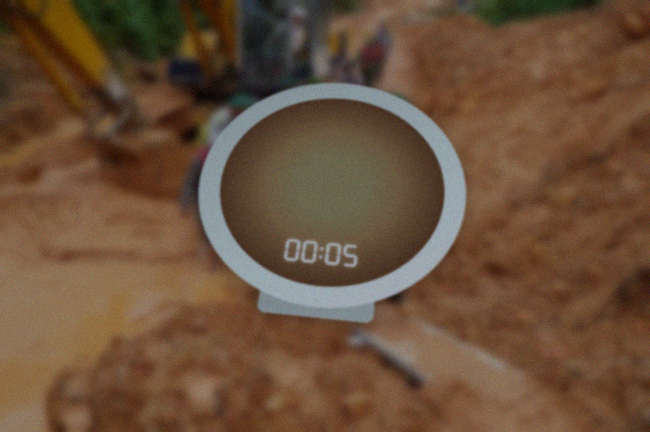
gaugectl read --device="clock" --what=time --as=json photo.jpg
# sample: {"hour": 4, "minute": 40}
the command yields {"hour": 0, "minute": 5}
